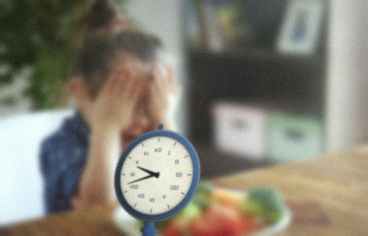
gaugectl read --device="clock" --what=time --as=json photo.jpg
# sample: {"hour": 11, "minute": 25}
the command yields {"hour": 9, "minute": 42}
